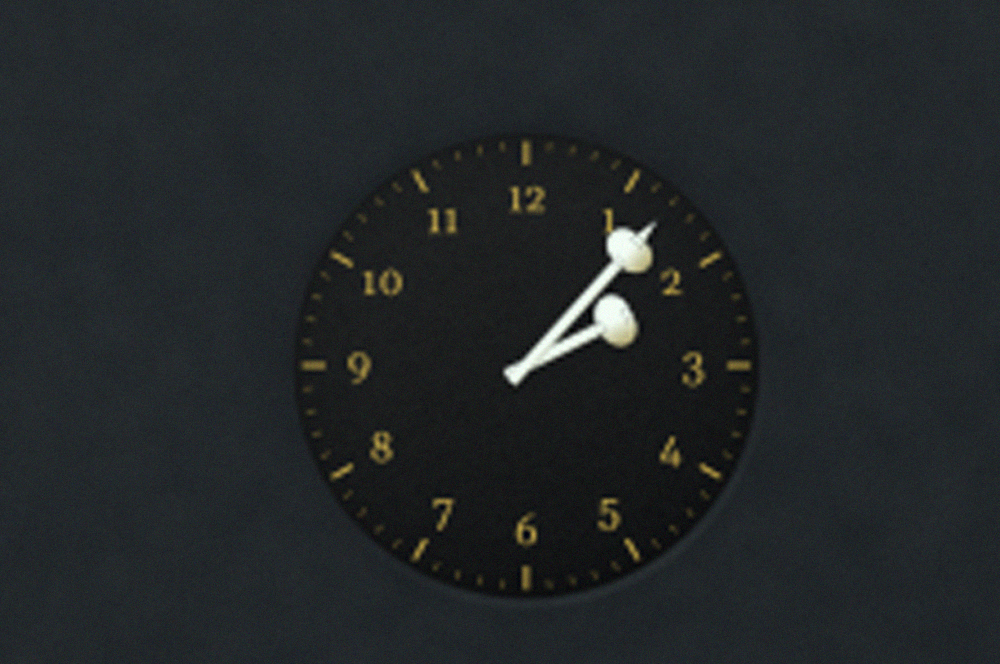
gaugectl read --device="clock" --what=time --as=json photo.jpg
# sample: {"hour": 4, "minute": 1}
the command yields {"hour": 2, "minute": 7}
